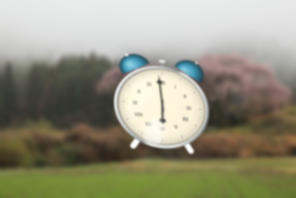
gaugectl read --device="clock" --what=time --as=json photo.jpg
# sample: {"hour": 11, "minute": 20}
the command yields {"hour": 5, "minute": 59}
